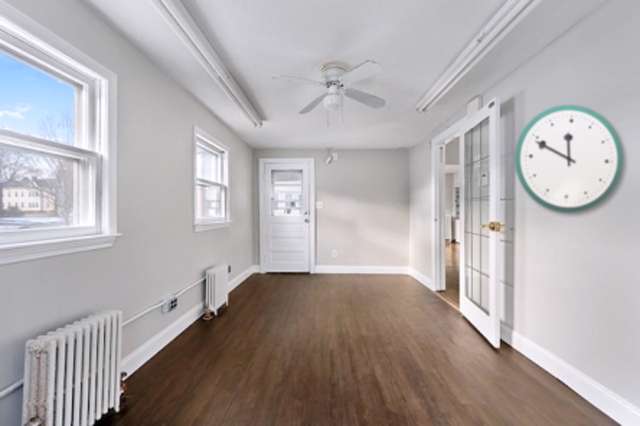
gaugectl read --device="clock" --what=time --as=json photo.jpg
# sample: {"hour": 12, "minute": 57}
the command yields {"hour": 11, "minute": 49}
